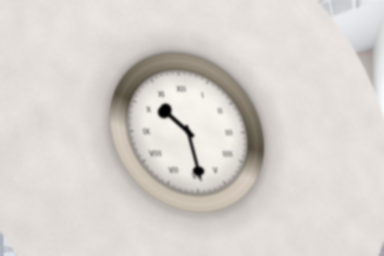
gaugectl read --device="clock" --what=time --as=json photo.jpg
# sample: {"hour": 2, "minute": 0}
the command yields {"hour": 10, "minute": 29}
